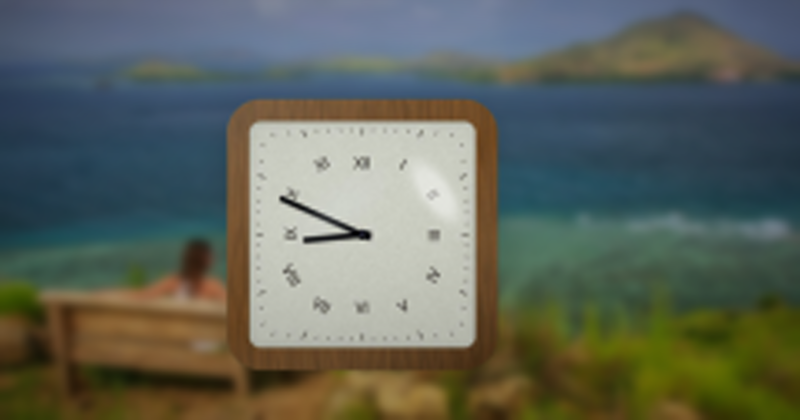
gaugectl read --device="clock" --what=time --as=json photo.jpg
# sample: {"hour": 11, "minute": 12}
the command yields {"hour": 8, "minute": 49}
